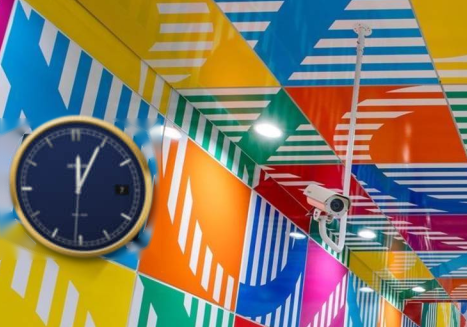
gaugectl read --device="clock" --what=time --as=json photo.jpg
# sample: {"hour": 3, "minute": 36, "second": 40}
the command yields {"hour": 12, "minute": 4, "second": 31}
